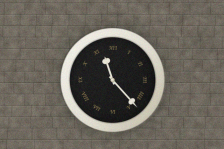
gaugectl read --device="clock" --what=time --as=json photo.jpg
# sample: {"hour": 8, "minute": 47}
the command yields {"hour": 11, "minute": 23}
